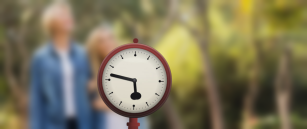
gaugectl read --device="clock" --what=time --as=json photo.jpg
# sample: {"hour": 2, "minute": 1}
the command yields {"hour": 5, "minute": 47}
